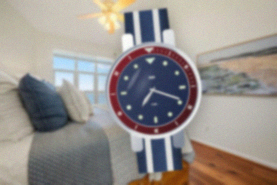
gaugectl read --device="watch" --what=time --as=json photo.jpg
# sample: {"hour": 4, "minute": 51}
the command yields {"hour": 7, "minute": 19}
